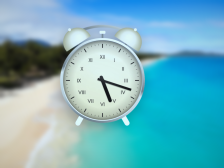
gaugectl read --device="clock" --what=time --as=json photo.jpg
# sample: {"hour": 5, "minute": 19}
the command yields {"hour": 5, "minute": 18}
